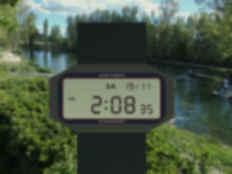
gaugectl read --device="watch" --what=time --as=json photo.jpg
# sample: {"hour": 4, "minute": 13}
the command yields {"hour": 2, "minute": 8}
